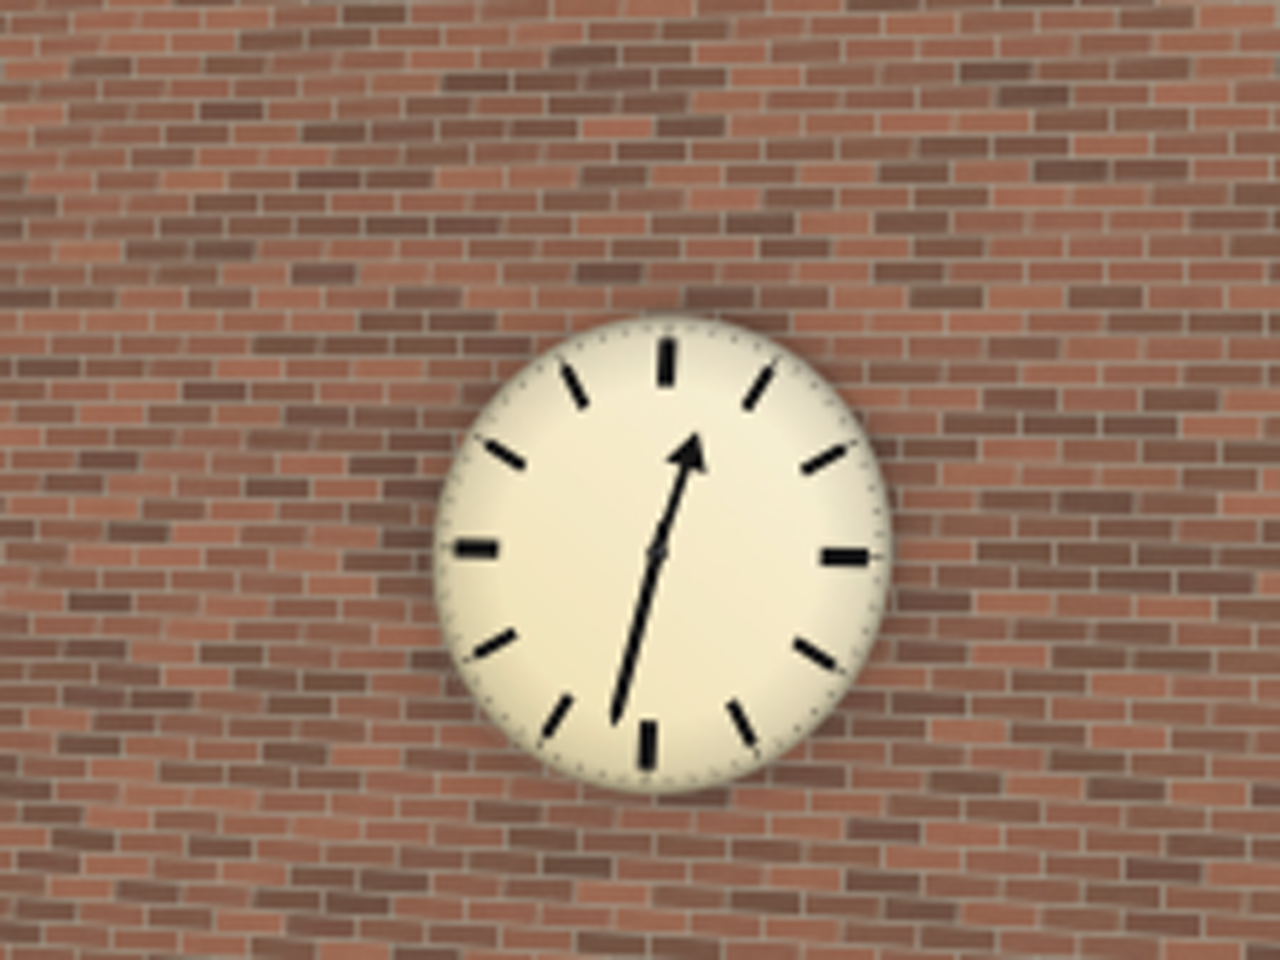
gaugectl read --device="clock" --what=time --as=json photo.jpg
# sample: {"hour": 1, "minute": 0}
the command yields {"hour": 12, "minute": 32}
